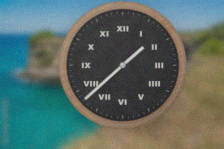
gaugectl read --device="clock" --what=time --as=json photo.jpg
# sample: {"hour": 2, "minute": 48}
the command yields {"hour": 1, "minute": 38}
